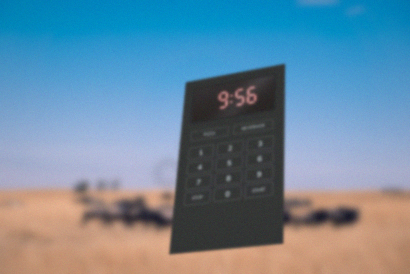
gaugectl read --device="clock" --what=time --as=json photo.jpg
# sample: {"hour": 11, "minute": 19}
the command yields {"hour": 9, "minute": 56}
